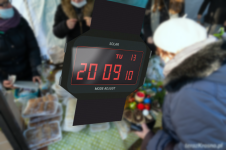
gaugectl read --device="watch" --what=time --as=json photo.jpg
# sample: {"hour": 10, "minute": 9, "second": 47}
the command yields {"hour": 20, "minute": 9, "second": 10}
